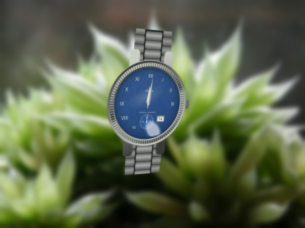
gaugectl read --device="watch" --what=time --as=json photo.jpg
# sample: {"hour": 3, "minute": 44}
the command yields {"hour": 12, "minute": 1}
